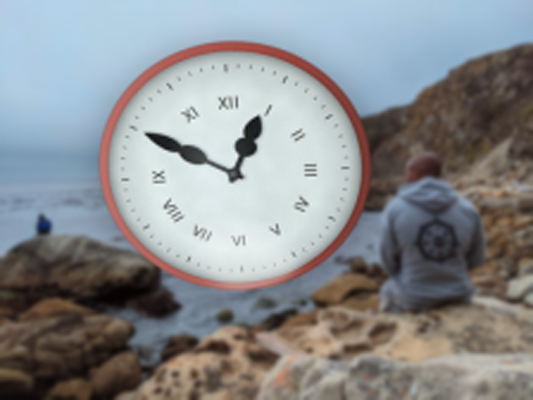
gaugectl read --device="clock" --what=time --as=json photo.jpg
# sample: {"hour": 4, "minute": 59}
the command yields {"hour": 12, "minute": 50}
